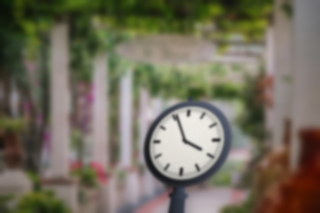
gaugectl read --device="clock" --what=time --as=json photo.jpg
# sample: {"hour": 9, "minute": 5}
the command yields {"hour": 3, "minute": 56}
